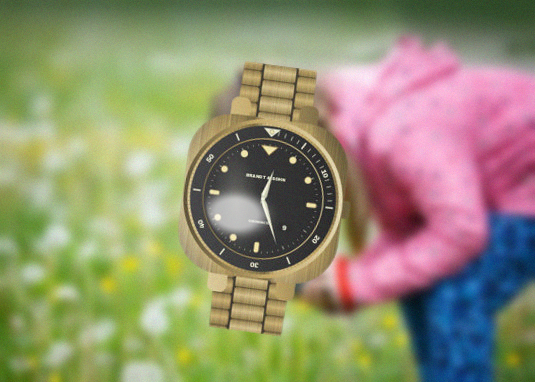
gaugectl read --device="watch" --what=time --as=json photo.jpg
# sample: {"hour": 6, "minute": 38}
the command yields {"hour": 12, "minute": 26}
